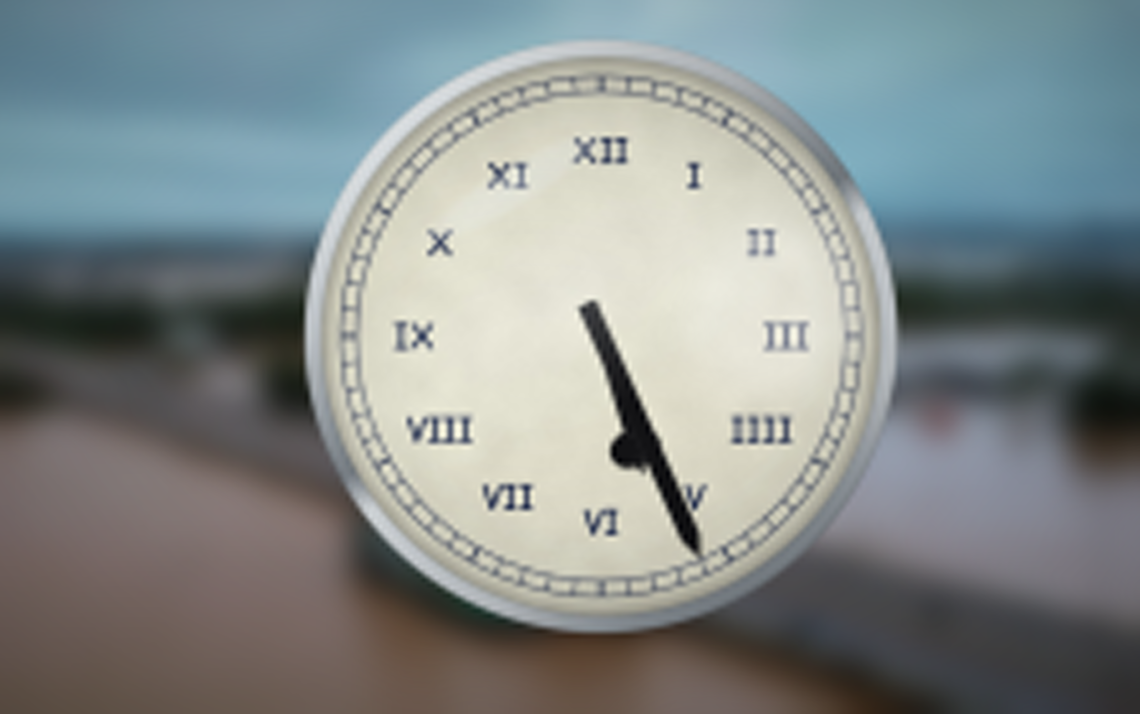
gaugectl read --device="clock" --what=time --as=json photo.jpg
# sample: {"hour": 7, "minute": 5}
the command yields {"hour": 5, "minute": 26}
